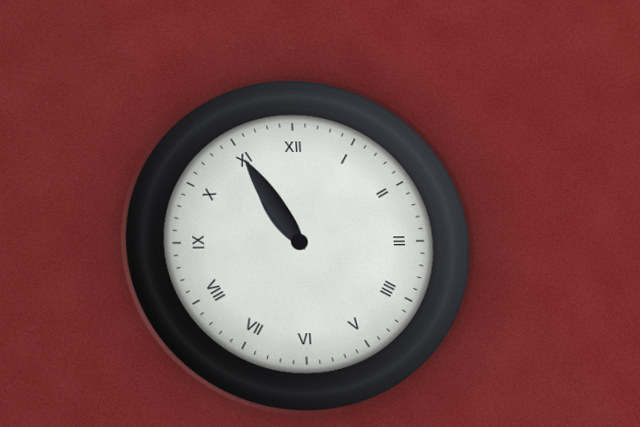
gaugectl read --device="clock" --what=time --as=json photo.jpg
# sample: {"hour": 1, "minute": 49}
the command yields {"hour": 10, "minute": 55}
